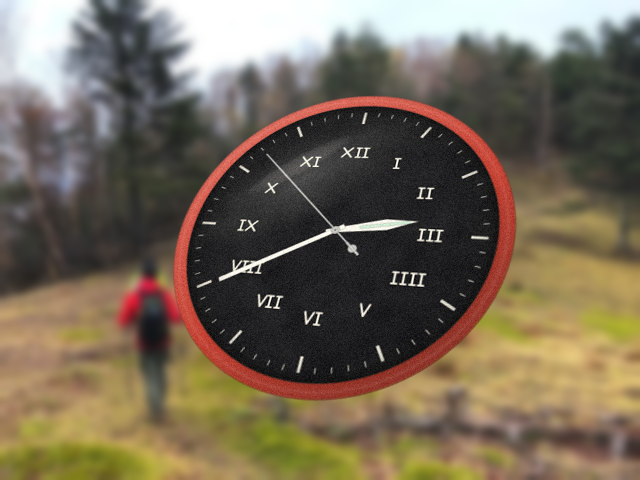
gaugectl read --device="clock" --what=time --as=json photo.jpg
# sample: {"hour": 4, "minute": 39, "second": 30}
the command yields {"hour": 2, "minute": 39, "second": 52}
